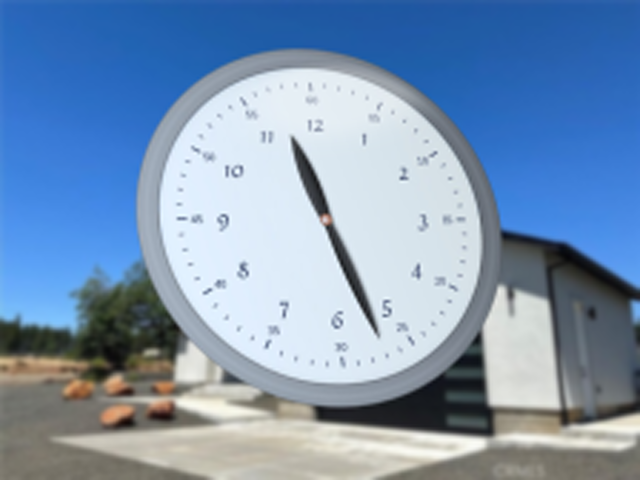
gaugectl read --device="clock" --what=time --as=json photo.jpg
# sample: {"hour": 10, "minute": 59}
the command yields {"hour": 11, "minute": 27}
